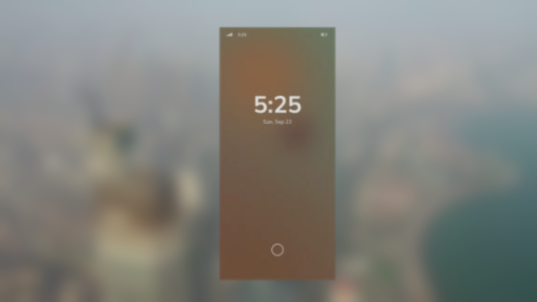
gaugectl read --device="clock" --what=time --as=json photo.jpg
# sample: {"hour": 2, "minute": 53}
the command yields {"hour": 5, "minute": 25}
